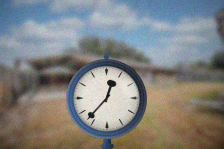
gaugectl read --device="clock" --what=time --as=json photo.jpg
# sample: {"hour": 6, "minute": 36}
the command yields {"hour": 12, "minute": 37}
